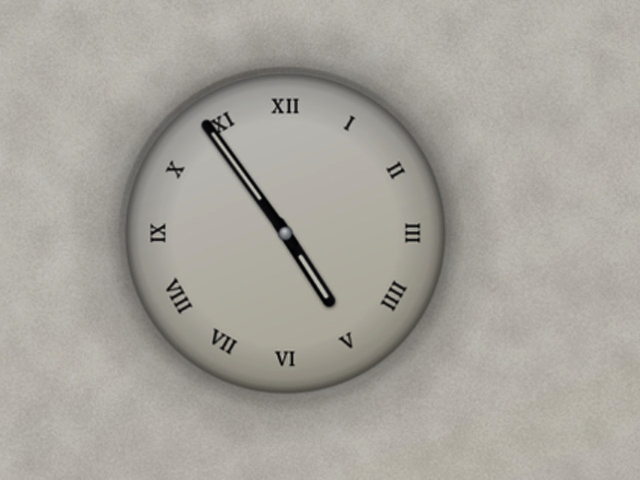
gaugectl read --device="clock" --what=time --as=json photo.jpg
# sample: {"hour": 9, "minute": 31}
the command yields {"hour": 4, "minute": 54}
